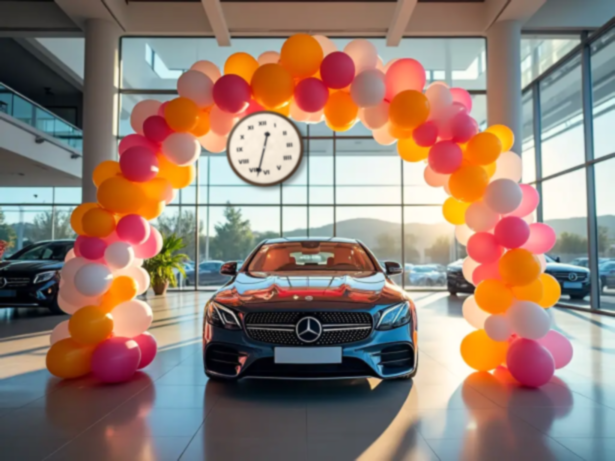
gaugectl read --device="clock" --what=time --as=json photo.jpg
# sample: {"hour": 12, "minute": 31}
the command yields {"hour": 12, "minute": 33}
